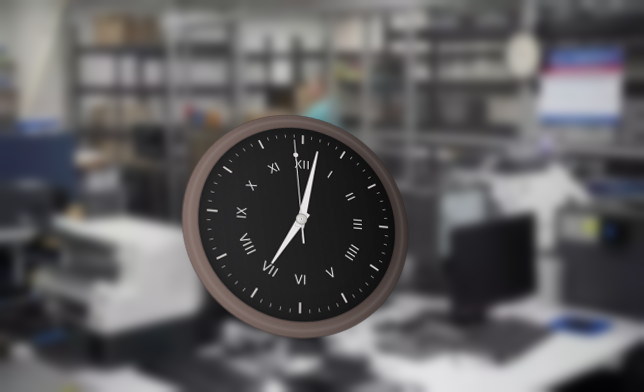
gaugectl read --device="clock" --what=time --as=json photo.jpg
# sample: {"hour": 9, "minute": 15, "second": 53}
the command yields {"hour": 7, "minute": 1, "second": 59}
